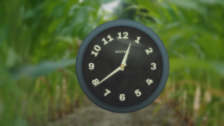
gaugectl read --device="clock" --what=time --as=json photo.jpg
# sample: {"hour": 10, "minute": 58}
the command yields {"hour": 12, "minute": 39}
